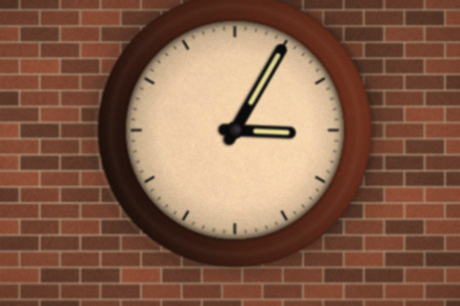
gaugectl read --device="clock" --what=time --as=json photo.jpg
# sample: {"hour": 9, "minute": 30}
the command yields {"hour": 3, "minute": 5}
